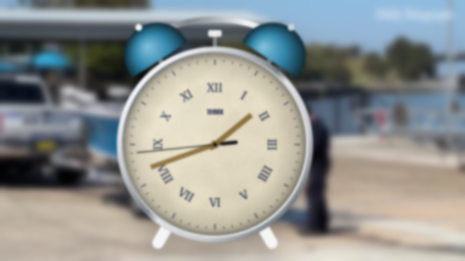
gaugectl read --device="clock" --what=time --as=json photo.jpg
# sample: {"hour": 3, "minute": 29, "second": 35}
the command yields {"hour": 1, "minute": 41, "second": 44}
